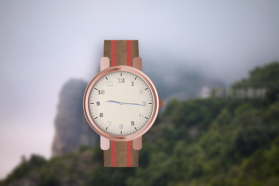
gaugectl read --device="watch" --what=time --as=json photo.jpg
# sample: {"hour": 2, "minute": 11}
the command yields {"hour": 9, "minute": 16}
